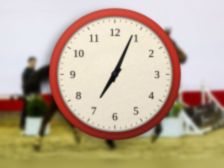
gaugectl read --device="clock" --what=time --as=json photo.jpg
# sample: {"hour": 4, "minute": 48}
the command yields {"hour": 7, "minute": 4}
